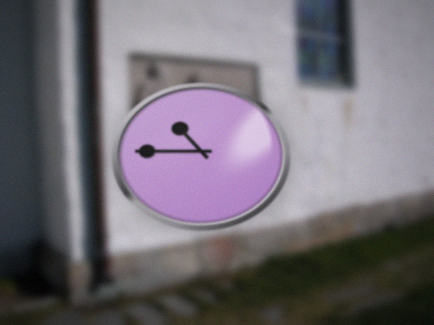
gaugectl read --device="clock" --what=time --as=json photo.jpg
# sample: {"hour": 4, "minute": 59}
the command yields {"hour": 10, "minute": 45}
